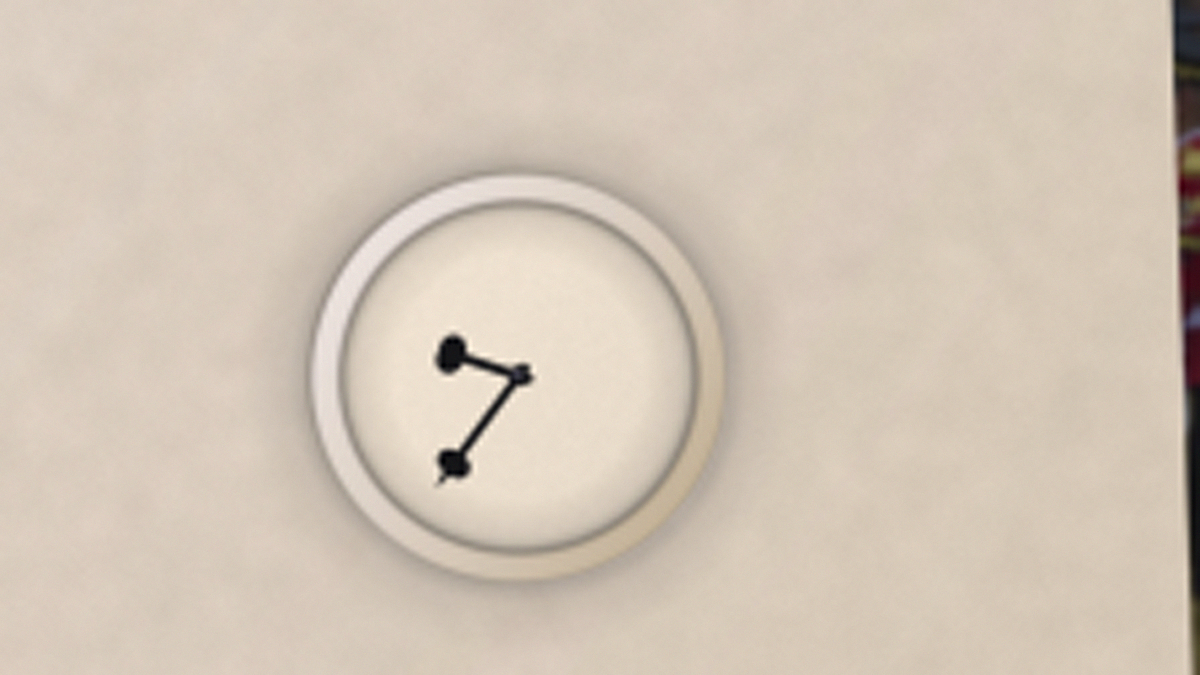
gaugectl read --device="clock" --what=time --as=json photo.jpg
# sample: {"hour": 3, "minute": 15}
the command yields {"hour": 9, "minute": 36}
